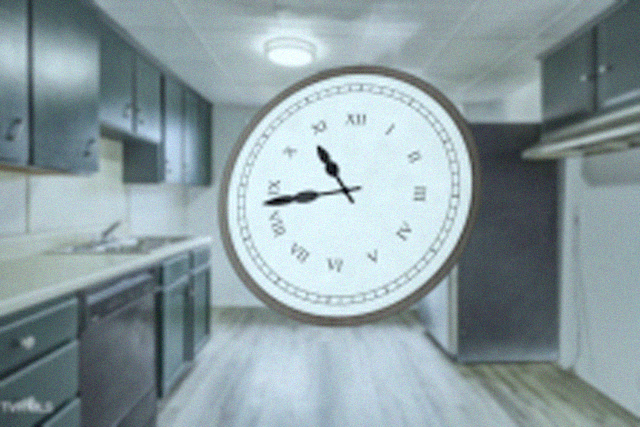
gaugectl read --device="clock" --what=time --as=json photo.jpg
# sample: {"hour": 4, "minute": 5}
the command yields {"hour": 10, "minute": 43}
